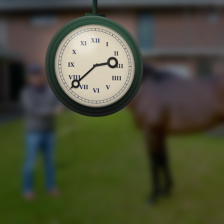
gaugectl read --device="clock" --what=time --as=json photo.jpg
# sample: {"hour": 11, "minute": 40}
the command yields {"hour": 2, "minute": 38}
